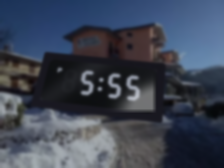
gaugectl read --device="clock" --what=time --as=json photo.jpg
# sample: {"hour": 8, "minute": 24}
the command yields {"hour": 5, "minute": 55}
